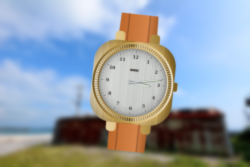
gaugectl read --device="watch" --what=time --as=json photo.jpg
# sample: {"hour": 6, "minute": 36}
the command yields {"hour": 3, "minute": 13}
